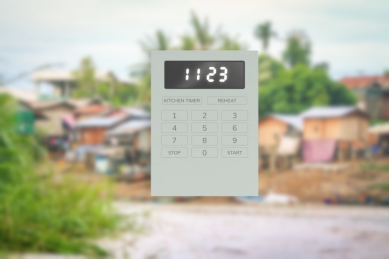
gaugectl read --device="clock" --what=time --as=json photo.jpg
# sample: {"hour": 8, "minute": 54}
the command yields {"hour": 11, "minute": 23}
